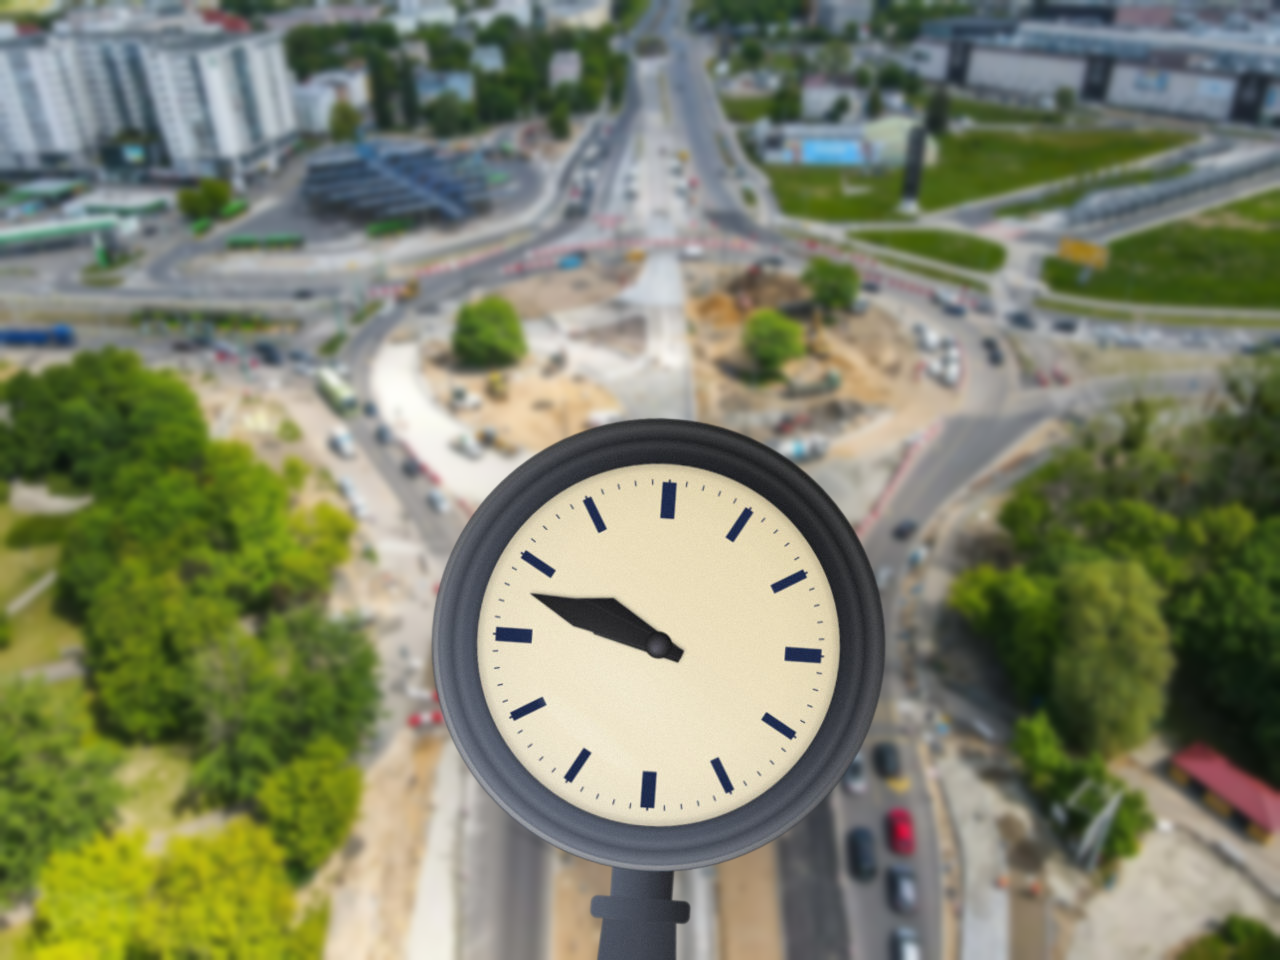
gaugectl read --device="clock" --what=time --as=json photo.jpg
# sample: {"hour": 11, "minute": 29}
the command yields {"hour": 9, "minute": 48}
